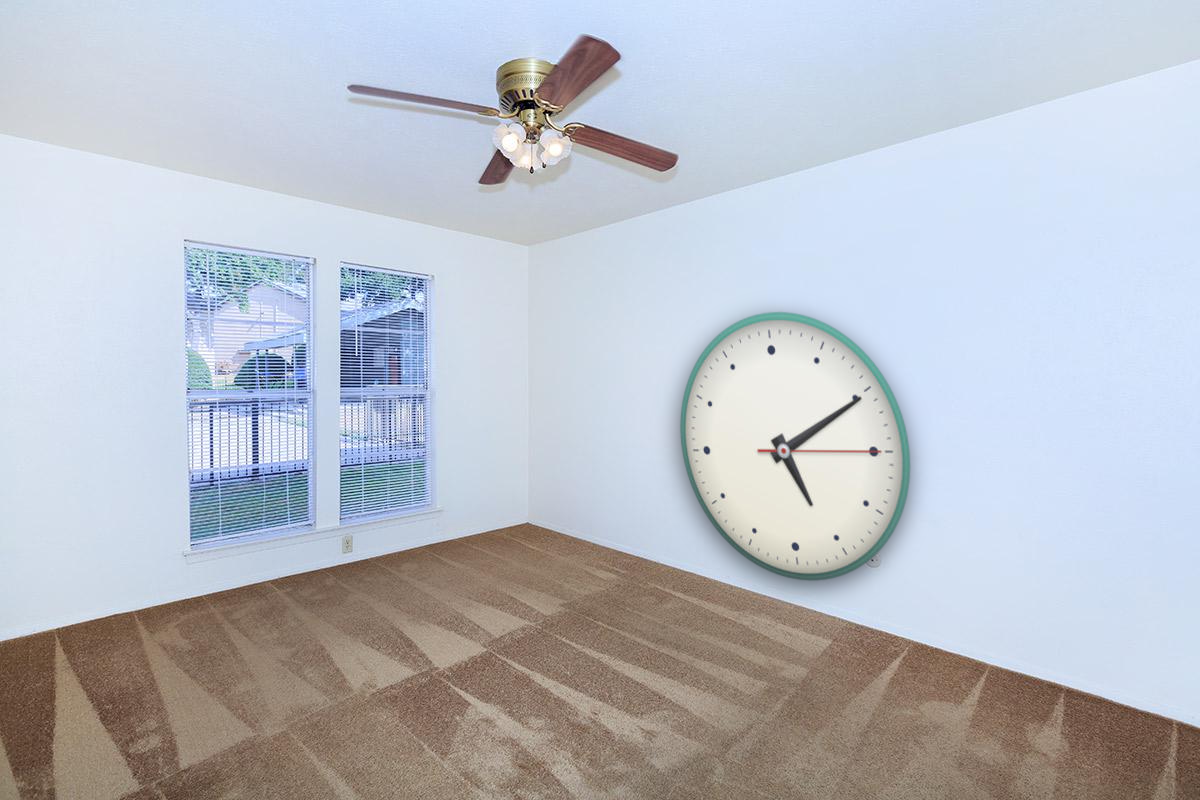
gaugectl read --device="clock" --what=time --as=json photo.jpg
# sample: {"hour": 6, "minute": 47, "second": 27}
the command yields {"hour": 5, "minute": 10, "second": 15}
